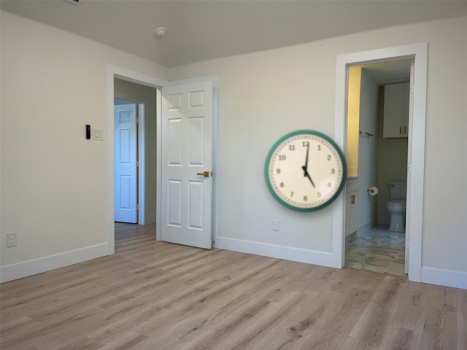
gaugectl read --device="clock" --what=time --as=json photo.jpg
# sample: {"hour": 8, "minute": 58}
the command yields {"hour": 5, "minute": 1}
